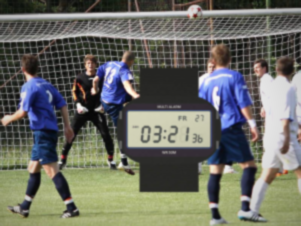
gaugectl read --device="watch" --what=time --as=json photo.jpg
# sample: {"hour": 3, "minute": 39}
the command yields {"hour": 3, "minute": 21}
